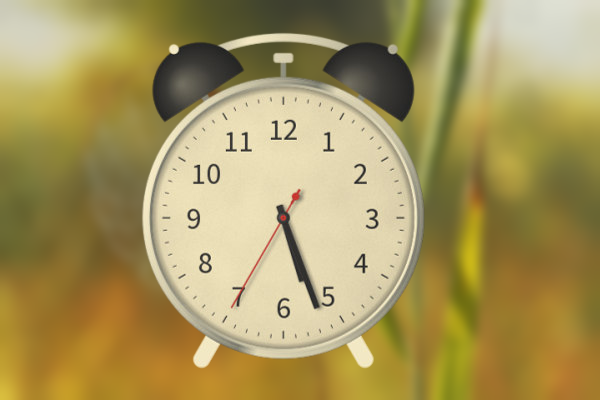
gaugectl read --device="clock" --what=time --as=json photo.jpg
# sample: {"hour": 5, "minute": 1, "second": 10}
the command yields {"hour": 5, "minute": 26, "second": 35}
